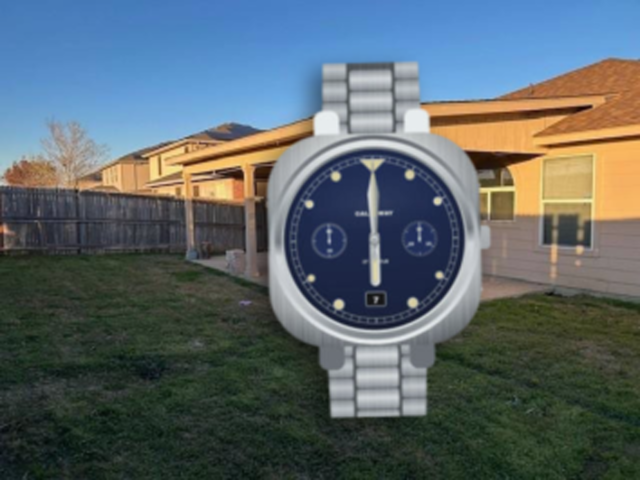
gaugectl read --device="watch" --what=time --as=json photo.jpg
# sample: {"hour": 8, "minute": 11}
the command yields {"hour": 6, "minute": 0}
